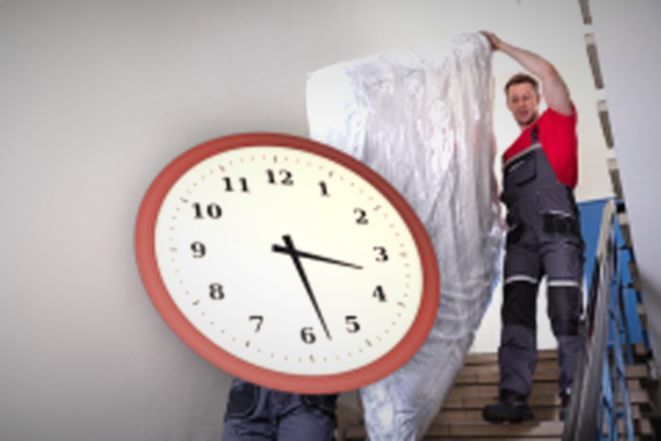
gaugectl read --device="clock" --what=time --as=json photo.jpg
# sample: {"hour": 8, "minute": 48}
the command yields {"hour": 3, "minute": 28}
